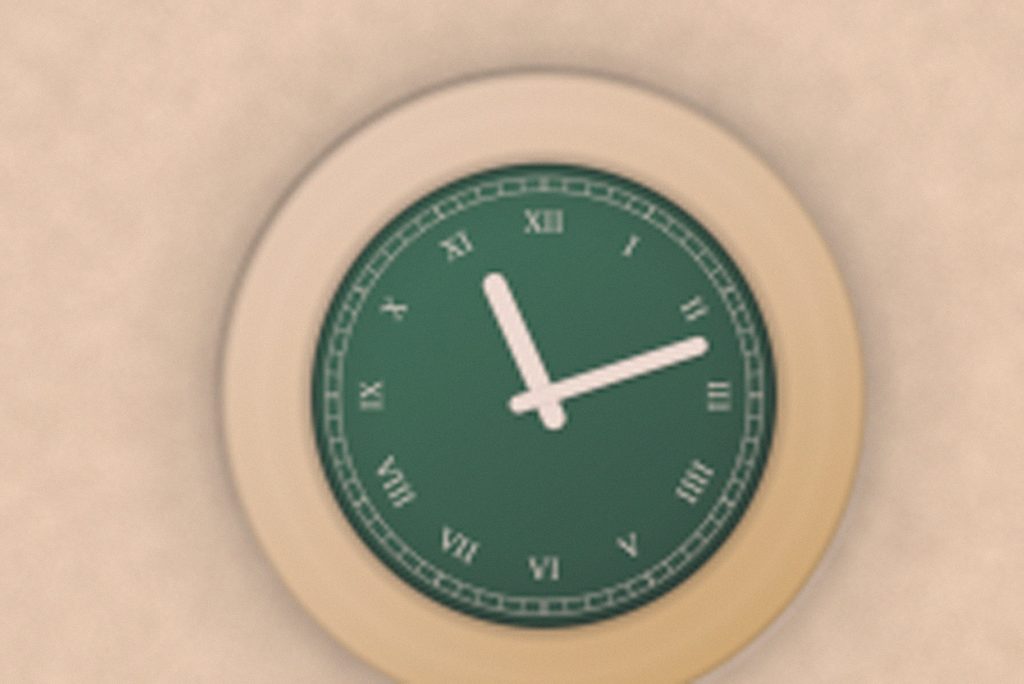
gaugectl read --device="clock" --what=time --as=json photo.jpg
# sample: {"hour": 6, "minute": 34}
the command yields {"hour": 11, "minute": 12}
